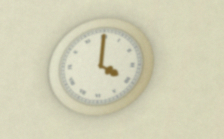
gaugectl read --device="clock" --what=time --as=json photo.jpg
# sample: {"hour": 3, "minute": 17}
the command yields {"hour": 4, "minute": 0}
